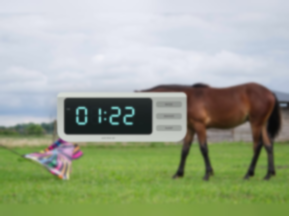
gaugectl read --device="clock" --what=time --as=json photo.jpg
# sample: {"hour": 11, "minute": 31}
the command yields {"hour": 1, "minute": 22}
